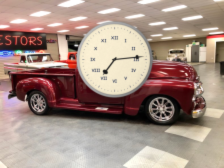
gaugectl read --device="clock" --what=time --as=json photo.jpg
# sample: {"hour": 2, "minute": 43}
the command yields {"hour": 7, "minute": 14}
